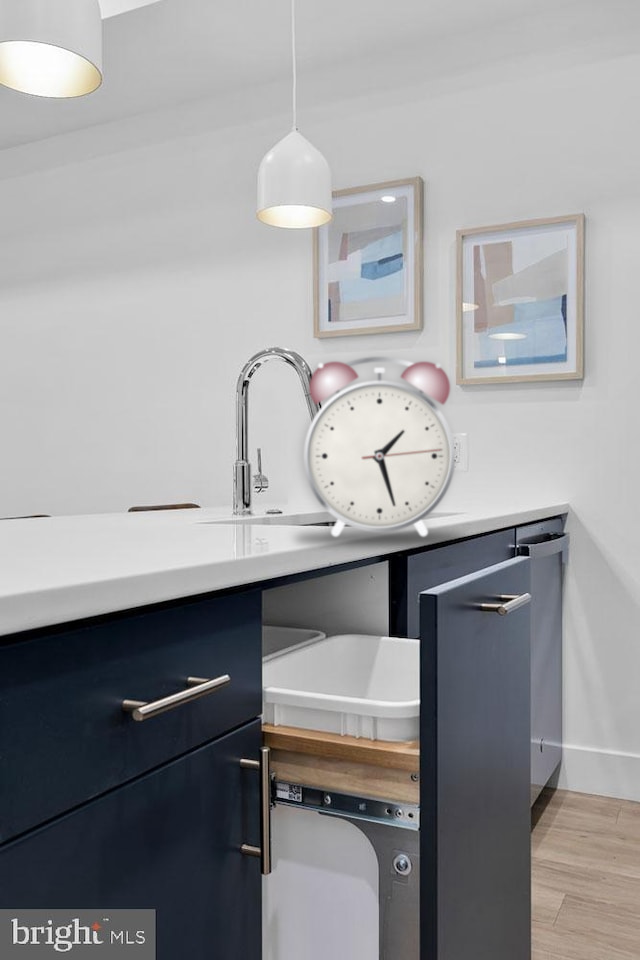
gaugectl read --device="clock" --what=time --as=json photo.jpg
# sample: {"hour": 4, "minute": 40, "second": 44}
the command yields {"hour": 1, "minute": 27, "second": 14}
